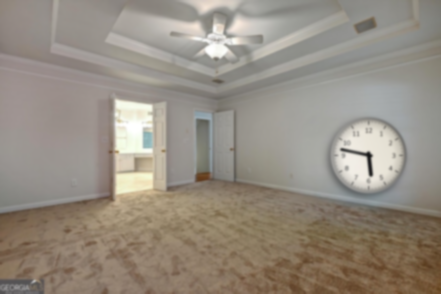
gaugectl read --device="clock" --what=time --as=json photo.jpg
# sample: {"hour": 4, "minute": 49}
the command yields {"hour": 5, "minute": 47}
